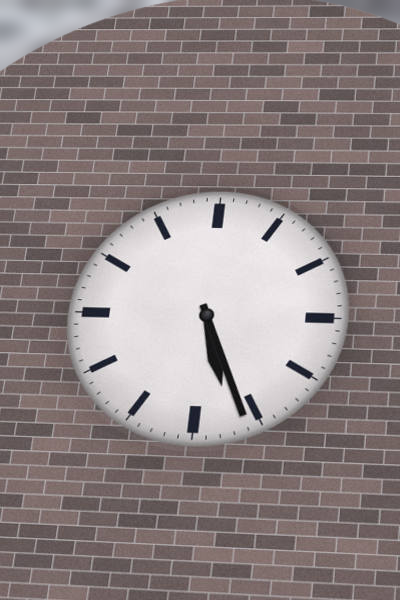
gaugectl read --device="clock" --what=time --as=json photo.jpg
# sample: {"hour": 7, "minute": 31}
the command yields {"hour": 5, "minute": 26}
